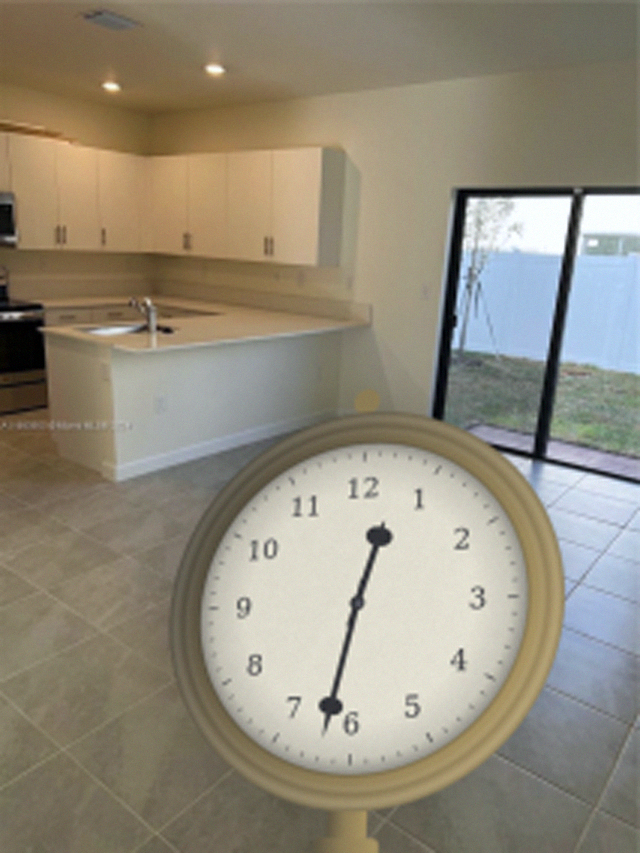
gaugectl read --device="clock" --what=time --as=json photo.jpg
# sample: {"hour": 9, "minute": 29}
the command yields {"hour": 12, "minute": 32}
